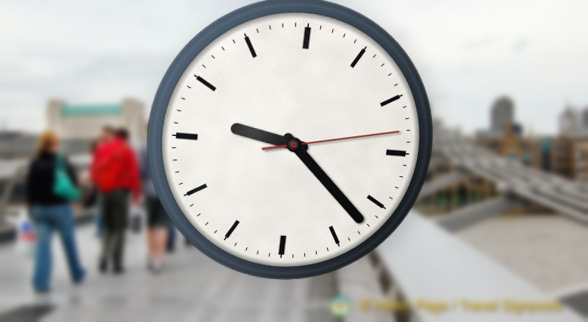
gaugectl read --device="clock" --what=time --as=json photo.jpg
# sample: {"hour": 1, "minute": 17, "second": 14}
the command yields {"hour": 9, "minute": 22, "second": 13}
